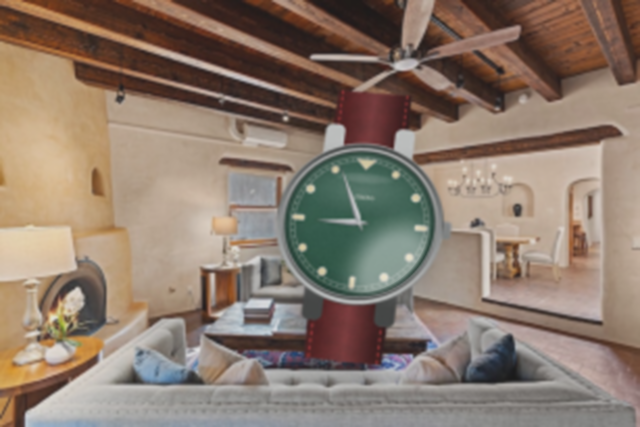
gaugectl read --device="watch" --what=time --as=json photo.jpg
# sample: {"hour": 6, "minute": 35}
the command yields {"hour": 8, "minute": 56}
